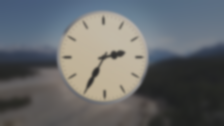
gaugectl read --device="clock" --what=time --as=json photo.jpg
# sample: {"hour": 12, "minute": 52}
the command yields {"hour": 2, "minute": 35}
